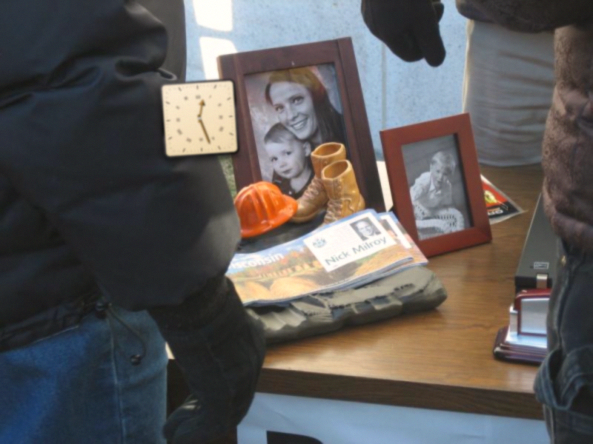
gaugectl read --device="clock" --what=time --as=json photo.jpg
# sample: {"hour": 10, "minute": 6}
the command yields {"hour": 12, "minute": 27}
